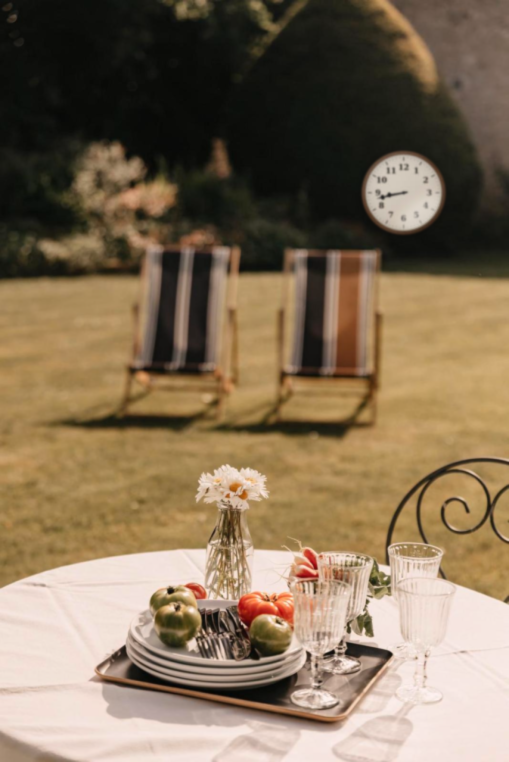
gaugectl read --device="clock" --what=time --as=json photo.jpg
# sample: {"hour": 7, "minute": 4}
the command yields {"hour": 8, "minute": 43}
